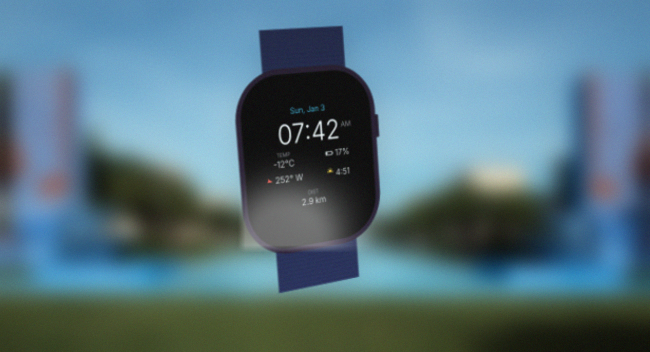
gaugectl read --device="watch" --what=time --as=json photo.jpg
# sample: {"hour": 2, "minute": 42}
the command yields {"hour": 7, "minute": 42}
